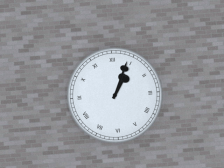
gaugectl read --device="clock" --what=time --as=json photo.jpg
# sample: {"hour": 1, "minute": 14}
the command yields {"hour": 1, "minute": 4}
